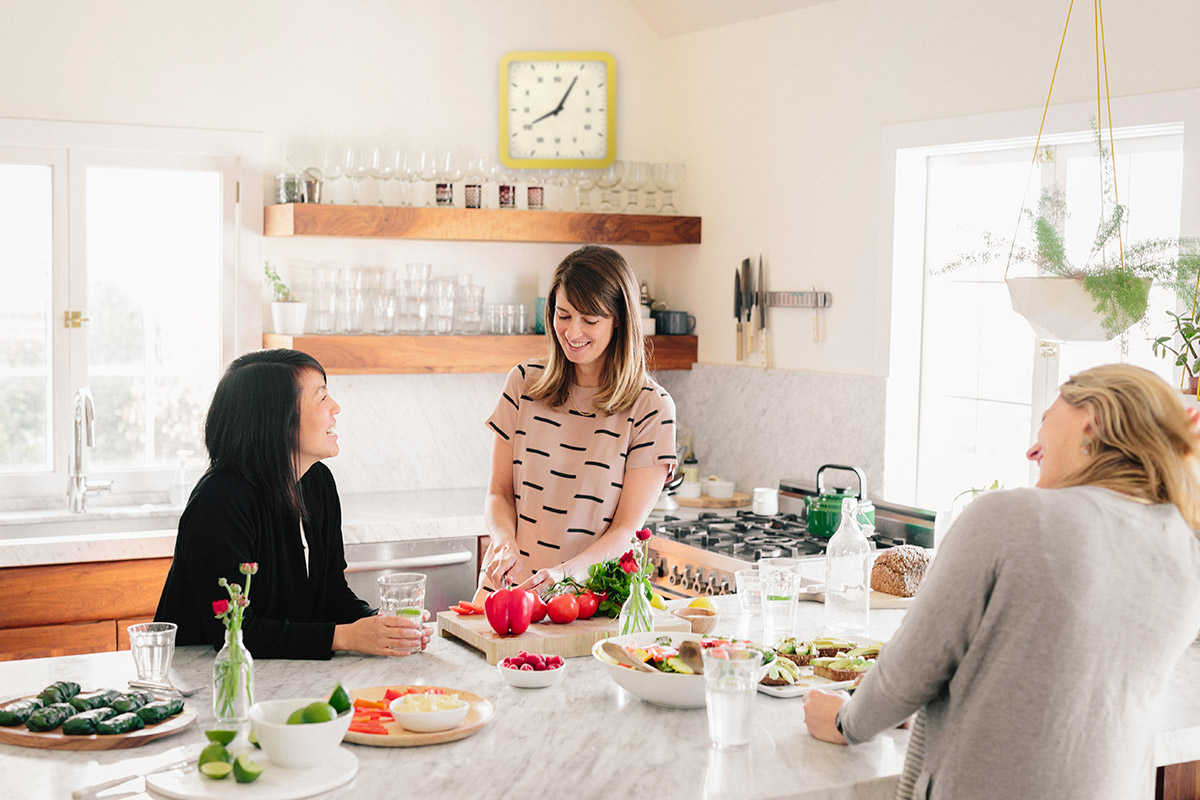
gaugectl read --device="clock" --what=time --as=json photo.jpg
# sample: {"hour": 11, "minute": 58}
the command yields {"hour": 8, "minute": 5}
